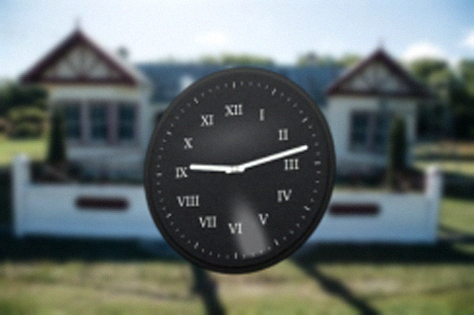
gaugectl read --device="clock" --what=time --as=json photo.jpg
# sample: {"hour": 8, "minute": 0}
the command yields {"hour": 9, "minute": 13}
